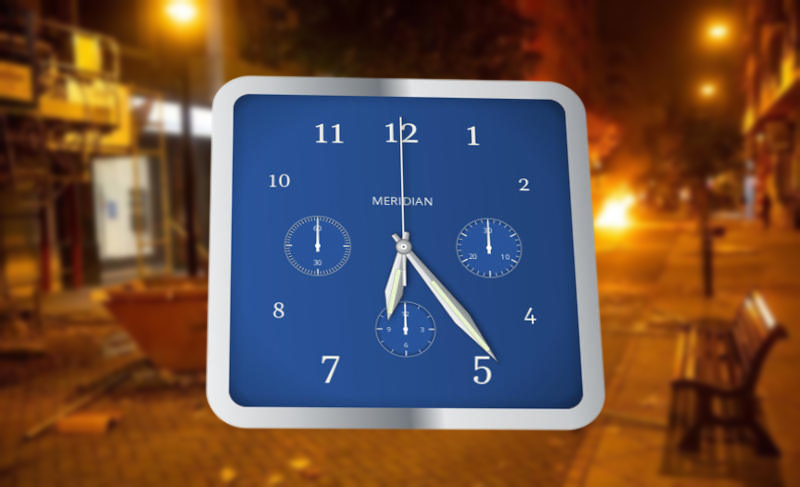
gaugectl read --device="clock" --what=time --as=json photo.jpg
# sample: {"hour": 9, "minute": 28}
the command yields {"hour": 6, "minute": 24}
